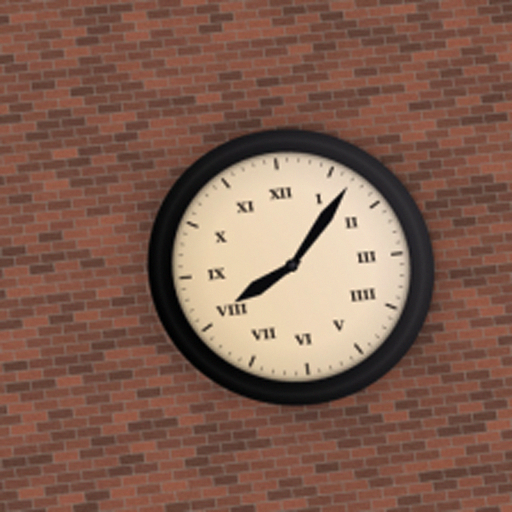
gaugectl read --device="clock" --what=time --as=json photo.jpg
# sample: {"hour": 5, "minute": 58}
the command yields {"hour": 8, "minute": 7}
